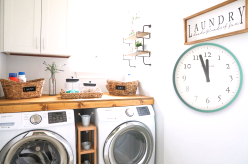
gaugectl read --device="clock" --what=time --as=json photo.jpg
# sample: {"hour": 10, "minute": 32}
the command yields {"hour": 11, "minute": 57}
